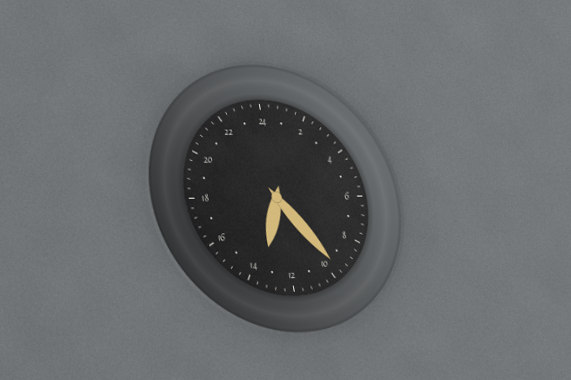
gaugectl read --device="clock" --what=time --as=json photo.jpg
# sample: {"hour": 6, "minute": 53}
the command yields {"hour": 13, "minute": 24}
